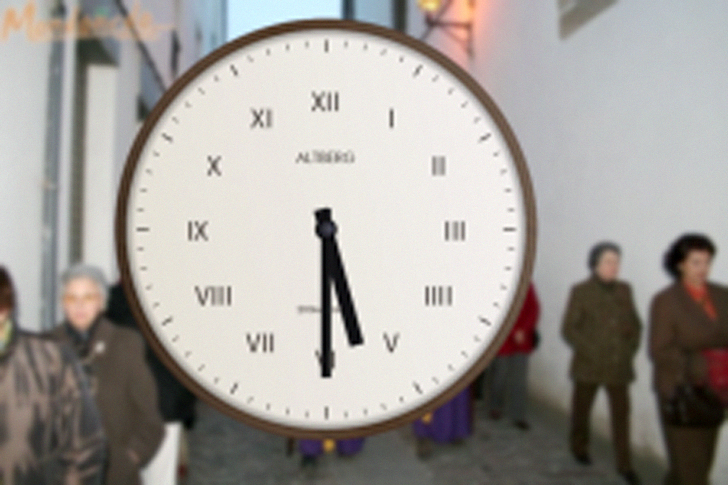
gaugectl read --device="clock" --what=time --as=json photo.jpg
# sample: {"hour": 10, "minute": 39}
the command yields {"hour": 5, "minute": 30}
